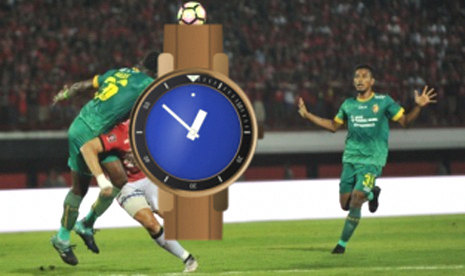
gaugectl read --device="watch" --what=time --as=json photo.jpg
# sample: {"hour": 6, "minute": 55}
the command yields {"hour": 12, "minute": 52}
